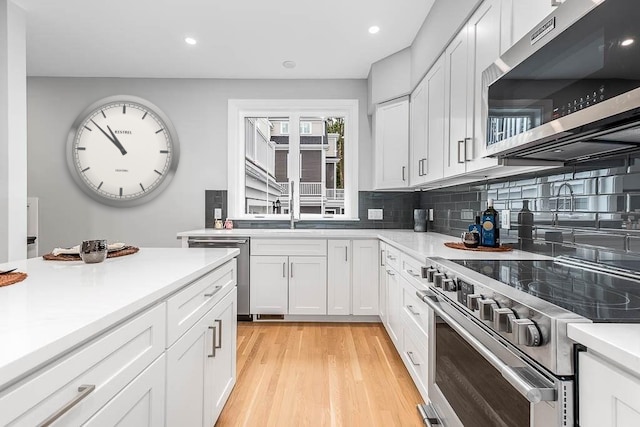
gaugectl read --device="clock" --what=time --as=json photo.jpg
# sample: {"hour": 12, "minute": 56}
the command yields {"hour": 10, "minute": 52}
